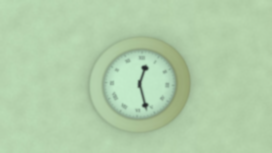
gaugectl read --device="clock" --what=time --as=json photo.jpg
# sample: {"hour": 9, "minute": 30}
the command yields {"hour": 12, "minute": 27}
